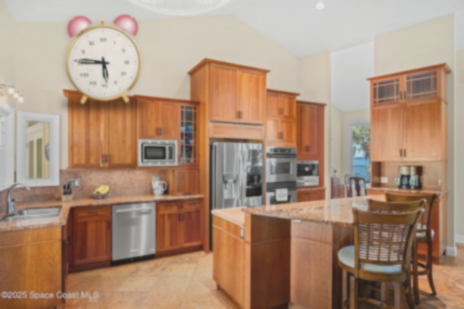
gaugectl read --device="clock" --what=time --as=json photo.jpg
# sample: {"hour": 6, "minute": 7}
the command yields {"hour": 5, "minute": 46}
